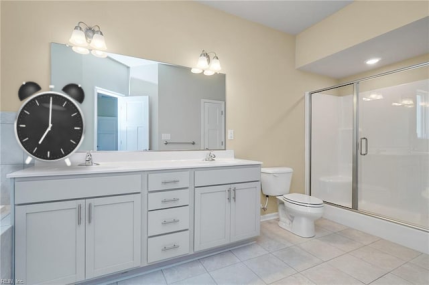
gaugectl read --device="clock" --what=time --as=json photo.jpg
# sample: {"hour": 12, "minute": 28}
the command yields {"hour": 7, "minute": 0}
